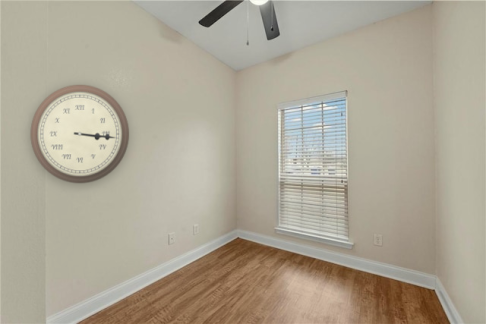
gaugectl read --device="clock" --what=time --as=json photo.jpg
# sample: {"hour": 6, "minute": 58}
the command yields {"hour": 3, "minute": 16}
